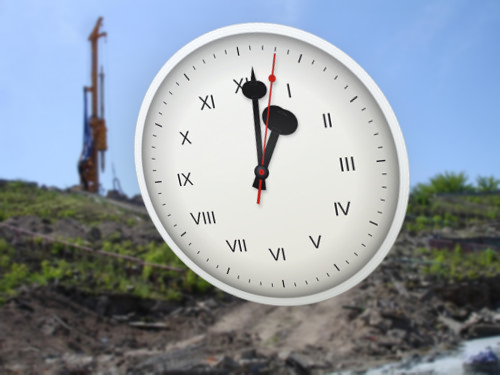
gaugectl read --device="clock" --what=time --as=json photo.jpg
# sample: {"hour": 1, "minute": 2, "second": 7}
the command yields {"hour": 1, "minute": 1, "second": 3}
